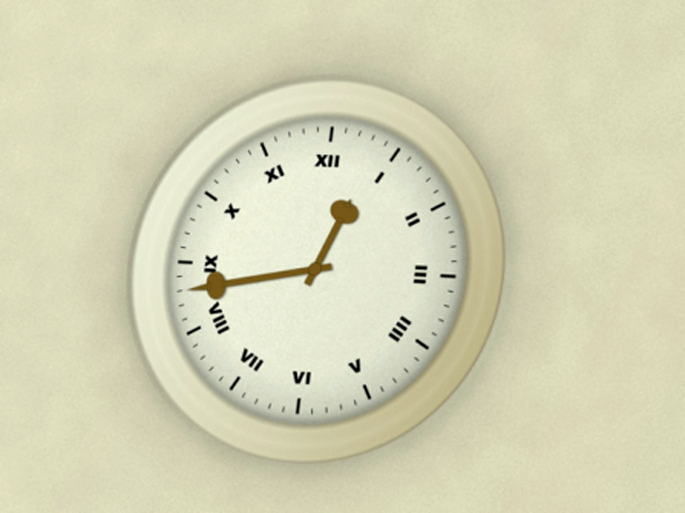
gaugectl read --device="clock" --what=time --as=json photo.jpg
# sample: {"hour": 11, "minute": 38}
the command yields {"hour": 12, "minute": 43}
